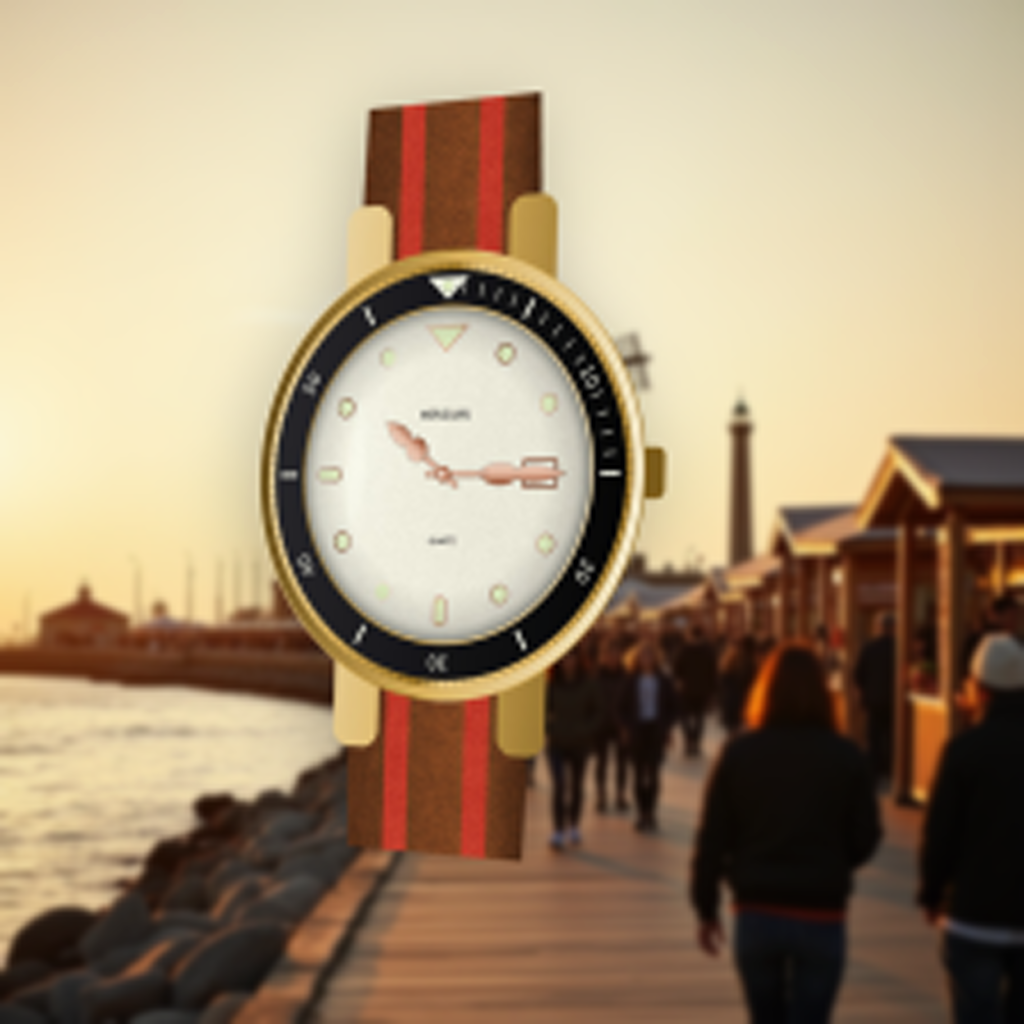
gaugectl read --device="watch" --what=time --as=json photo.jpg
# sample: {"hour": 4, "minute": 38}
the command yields {"hour": 10, "minute": 15}
